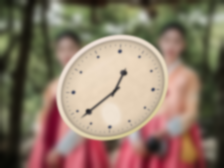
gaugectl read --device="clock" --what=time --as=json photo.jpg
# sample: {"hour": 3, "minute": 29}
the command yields {"hour": 12, "minute": 38}
